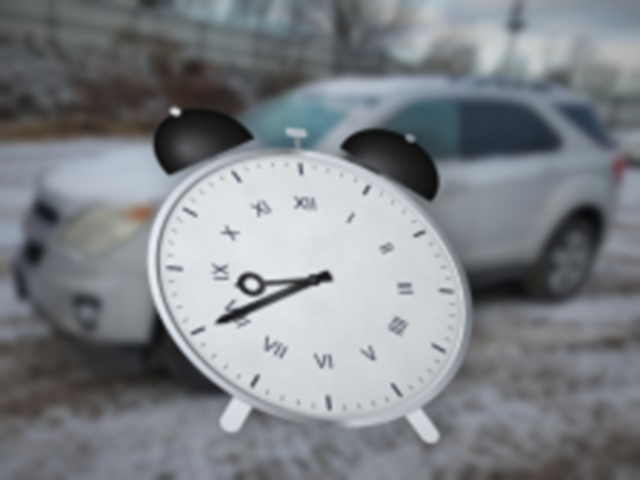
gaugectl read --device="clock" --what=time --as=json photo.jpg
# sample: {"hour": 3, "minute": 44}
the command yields {"hour": 8, "minute": 40}
